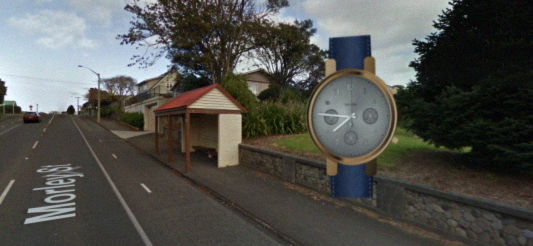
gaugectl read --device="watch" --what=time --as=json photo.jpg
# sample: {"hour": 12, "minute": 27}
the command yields {"hour": 7, "minute": 46}
